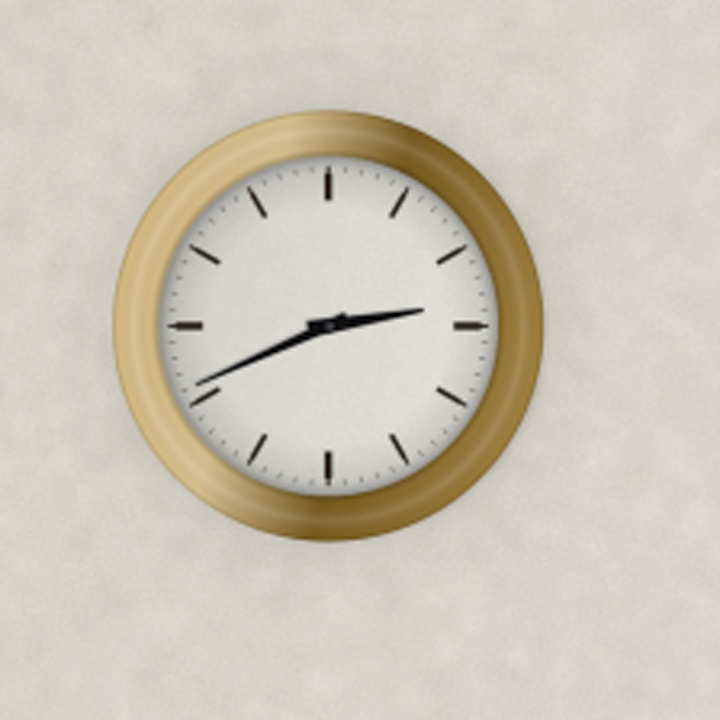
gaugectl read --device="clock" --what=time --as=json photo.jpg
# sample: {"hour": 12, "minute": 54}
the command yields {"hour": 2, "minute": 41}
